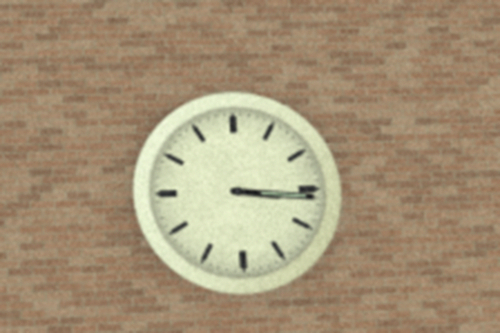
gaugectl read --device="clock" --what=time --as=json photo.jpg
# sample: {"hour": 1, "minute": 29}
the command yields {"hour": 3, "minute": 16}
